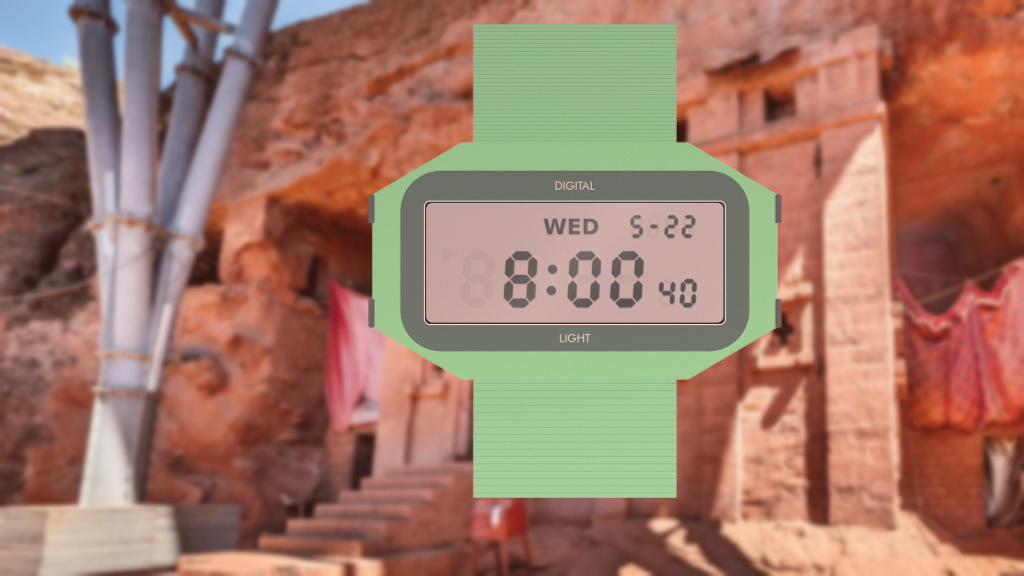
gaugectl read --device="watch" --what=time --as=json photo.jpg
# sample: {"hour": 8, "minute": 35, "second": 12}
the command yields {"hour": 8, "minute": 0, "second": 40}
